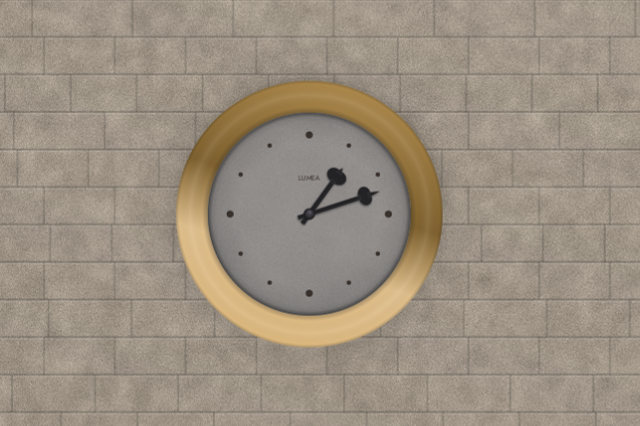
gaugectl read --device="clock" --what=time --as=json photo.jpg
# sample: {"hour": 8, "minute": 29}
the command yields {"hour": 1, "minute": 12}
